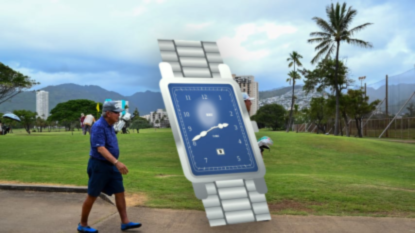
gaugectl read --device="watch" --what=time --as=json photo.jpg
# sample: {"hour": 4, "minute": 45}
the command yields {"hour": 2, "minute": 41}
